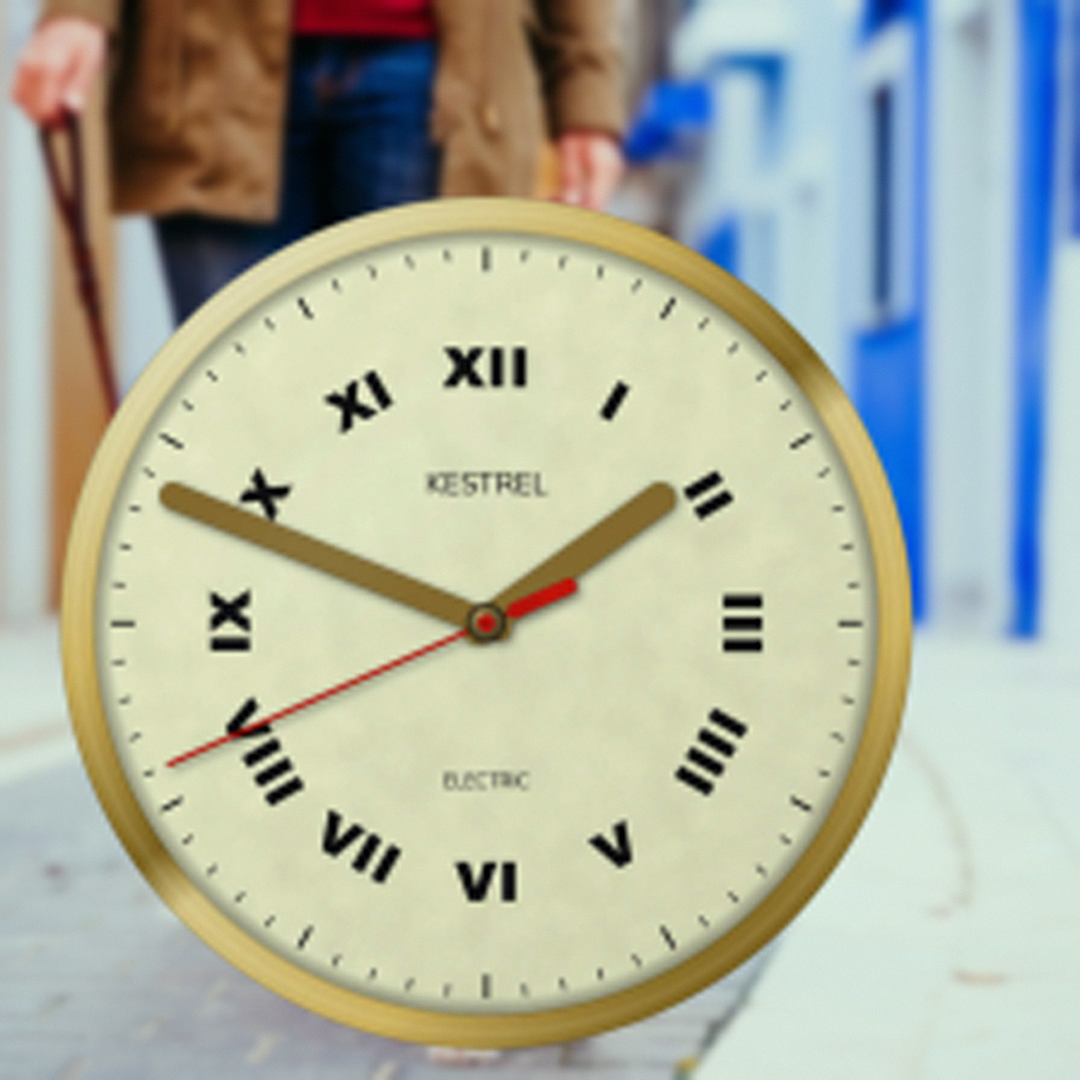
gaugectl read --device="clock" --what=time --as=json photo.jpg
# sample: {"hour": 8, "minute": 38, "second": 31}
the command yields {"hour": 1, "minute": 48, "second": 41}
